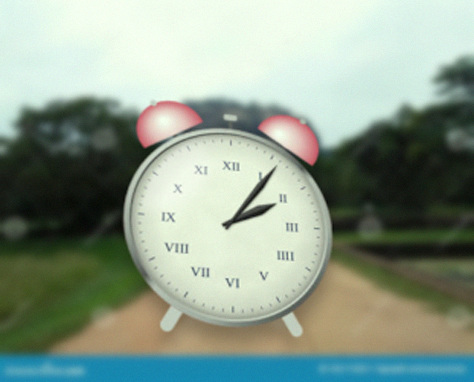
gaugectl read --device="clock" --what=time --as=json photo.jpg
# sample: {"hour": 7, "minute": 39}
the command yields {"hour": 2, "minute": 6}
